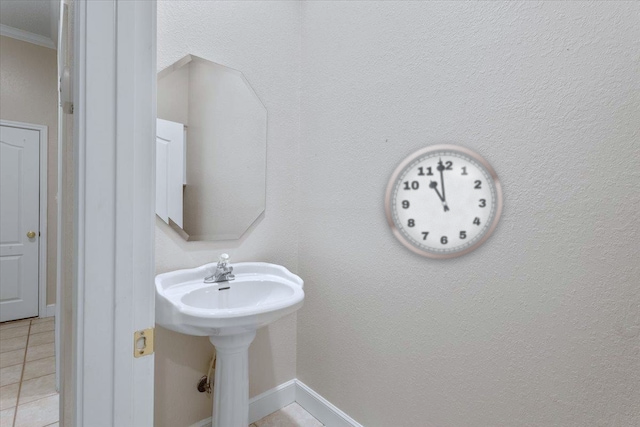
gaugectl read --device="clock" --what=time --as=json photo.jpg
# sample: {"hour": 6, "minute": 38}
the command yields {"hour": 10, "minute": 59}
